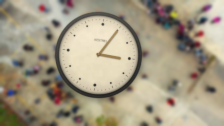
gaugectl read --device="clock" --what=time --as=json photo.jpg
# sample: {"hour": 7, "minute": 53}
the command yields {"hour": 3, "minute": 5}
